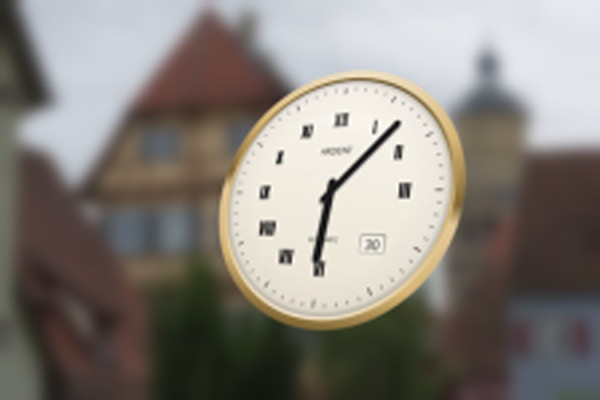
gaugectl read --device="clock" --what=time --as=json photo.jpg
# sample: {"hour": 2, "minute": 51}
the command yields {"hour": 6, "minute": 7}
